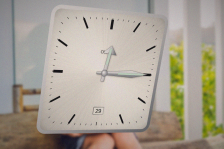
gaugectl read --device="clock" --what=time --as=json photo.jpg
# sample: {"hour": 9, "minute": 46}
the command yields {"hour": 12, "minute": 15}
